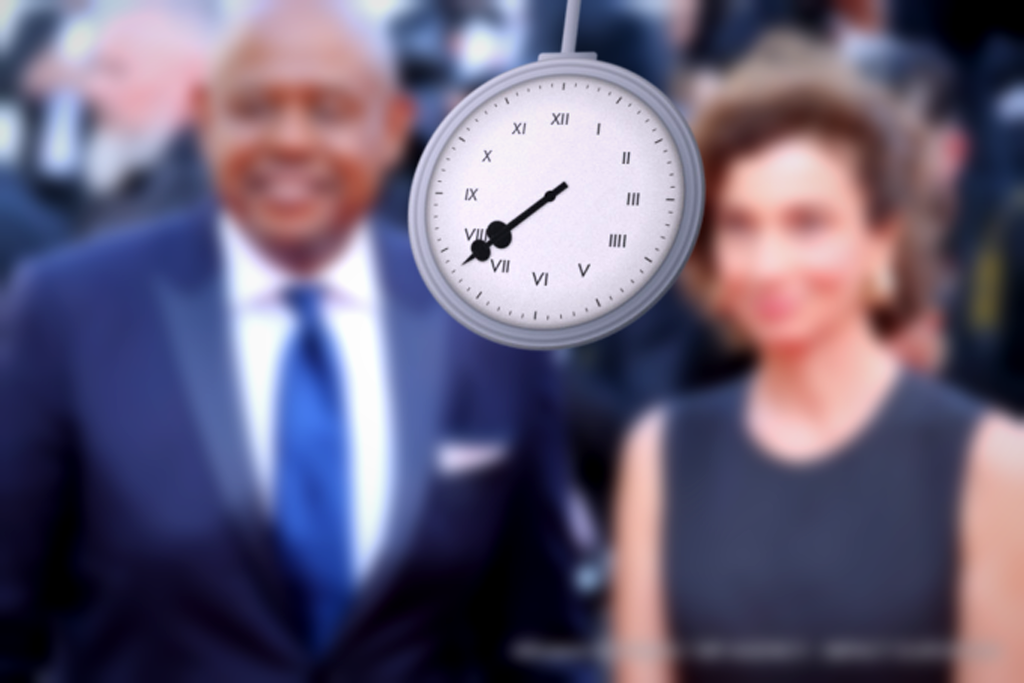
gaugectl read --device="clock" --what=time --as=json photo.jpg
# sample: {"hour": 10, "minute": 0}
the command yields {"hour": 7, "minute": 38}
